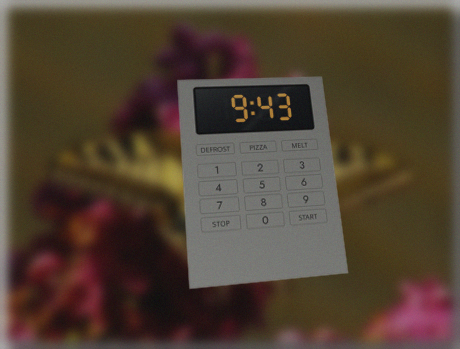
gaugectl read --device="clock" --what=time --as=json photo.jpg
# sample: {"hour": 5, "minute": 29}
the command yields {"hour": 9, "minute": 43}
